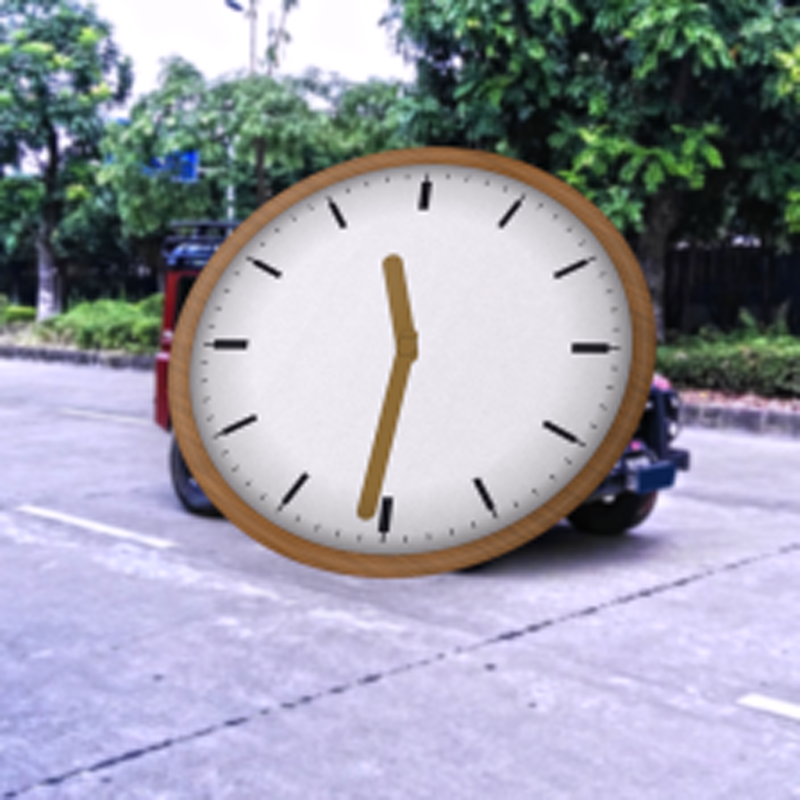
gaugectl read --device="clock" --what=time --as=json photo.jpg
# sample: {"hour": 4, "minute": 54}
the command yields {"hour": 11, "minute": 31}
